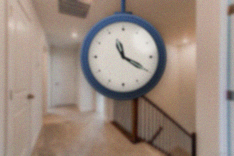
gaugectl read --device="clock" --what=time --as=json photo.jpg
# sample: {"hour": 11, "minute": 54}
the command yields {"hour": 11, "minute": 20}
